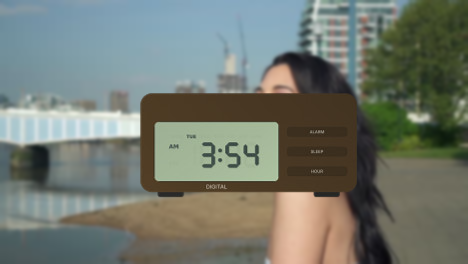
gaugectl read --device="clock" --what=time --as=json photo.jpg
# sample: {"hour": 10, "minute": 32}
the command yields {"hour": 3, "minute": 54}
